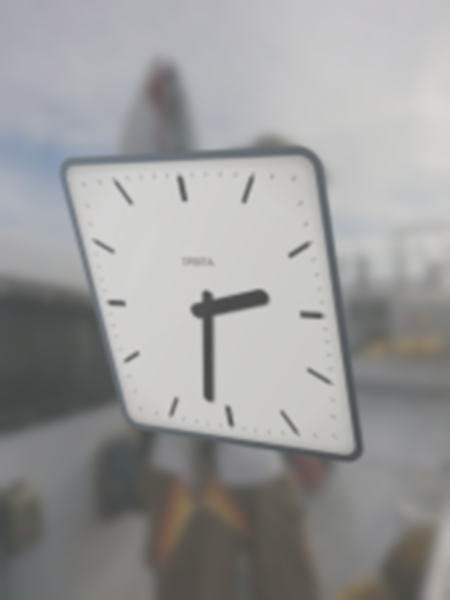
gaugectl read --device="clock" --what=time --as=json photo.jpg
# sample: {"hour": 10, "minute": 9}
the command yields {"hour": 2, "minute": 32}
